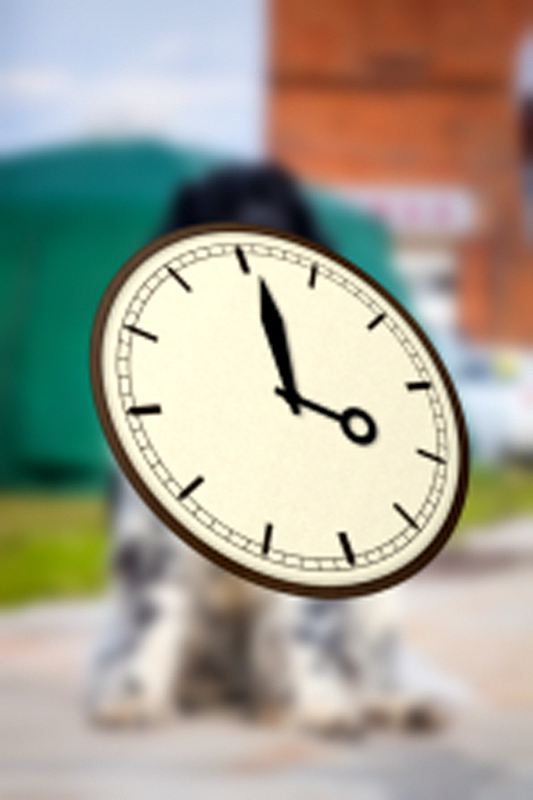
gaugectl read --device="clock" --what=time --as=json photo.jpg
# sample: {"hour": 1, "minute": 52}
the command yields {"hour": 4, "minute": 1}
